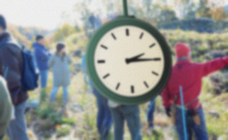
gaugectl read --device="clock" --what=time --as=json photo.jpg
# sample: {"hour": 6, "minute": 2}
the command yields {"hour": 2, "minute": 15}
